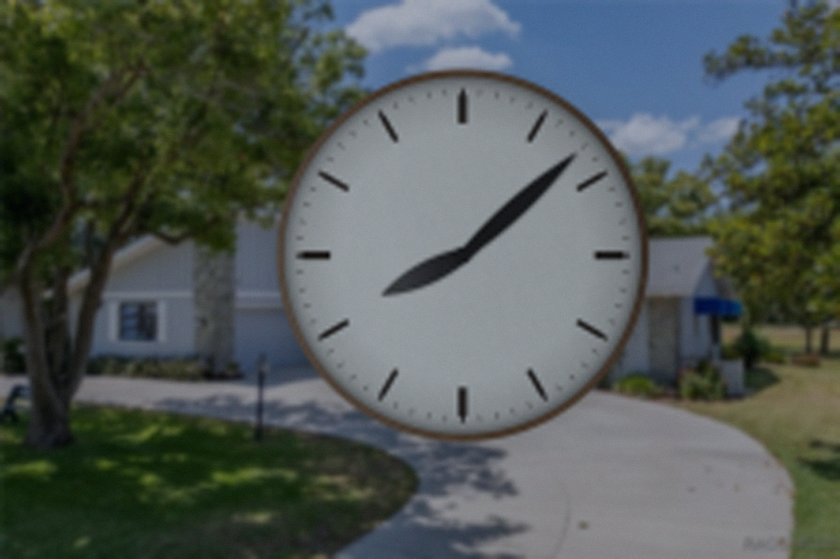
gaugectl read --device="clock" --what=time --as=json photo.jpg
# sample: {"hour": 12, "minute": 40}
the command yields {"hour": 8, "minute": 8}
